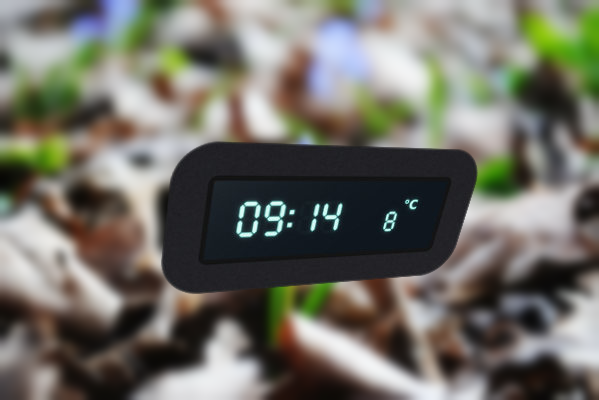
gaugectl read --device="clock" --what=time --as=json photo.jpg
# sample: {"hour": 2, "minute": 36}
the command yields {"hour": 9, "minute": 14}
